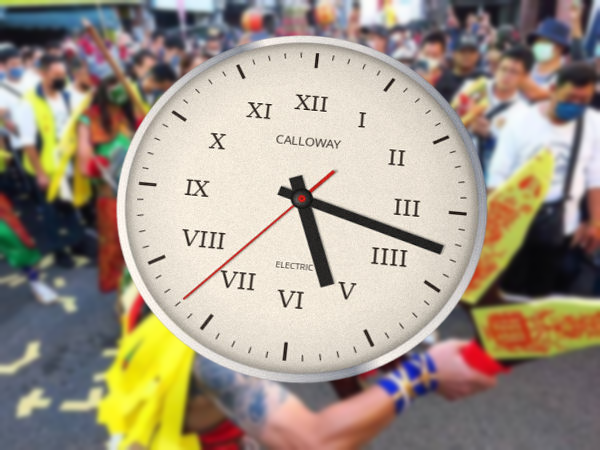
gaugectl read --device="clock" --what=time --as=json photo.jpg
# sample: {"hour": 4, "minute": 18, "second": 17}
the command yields {"hour": 5, "minute": 17, "second": 37}
